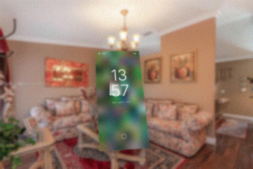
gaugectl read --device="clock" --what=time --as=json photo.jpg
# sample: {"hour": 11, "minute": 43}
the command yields {"hour": 13, "minute": 57}
